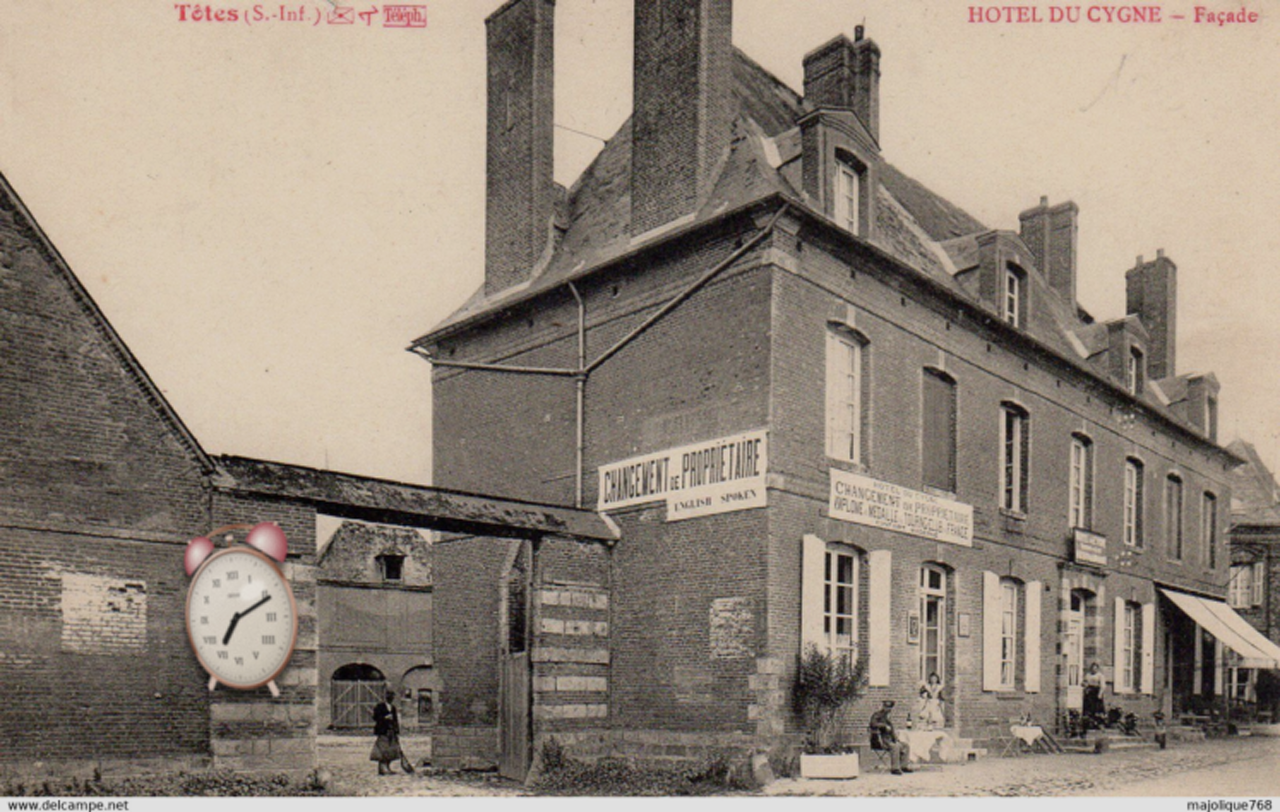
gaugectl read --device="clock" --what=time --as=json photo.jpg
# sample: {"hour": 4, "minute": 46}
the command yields {"hour": 7, "minute": 11}
